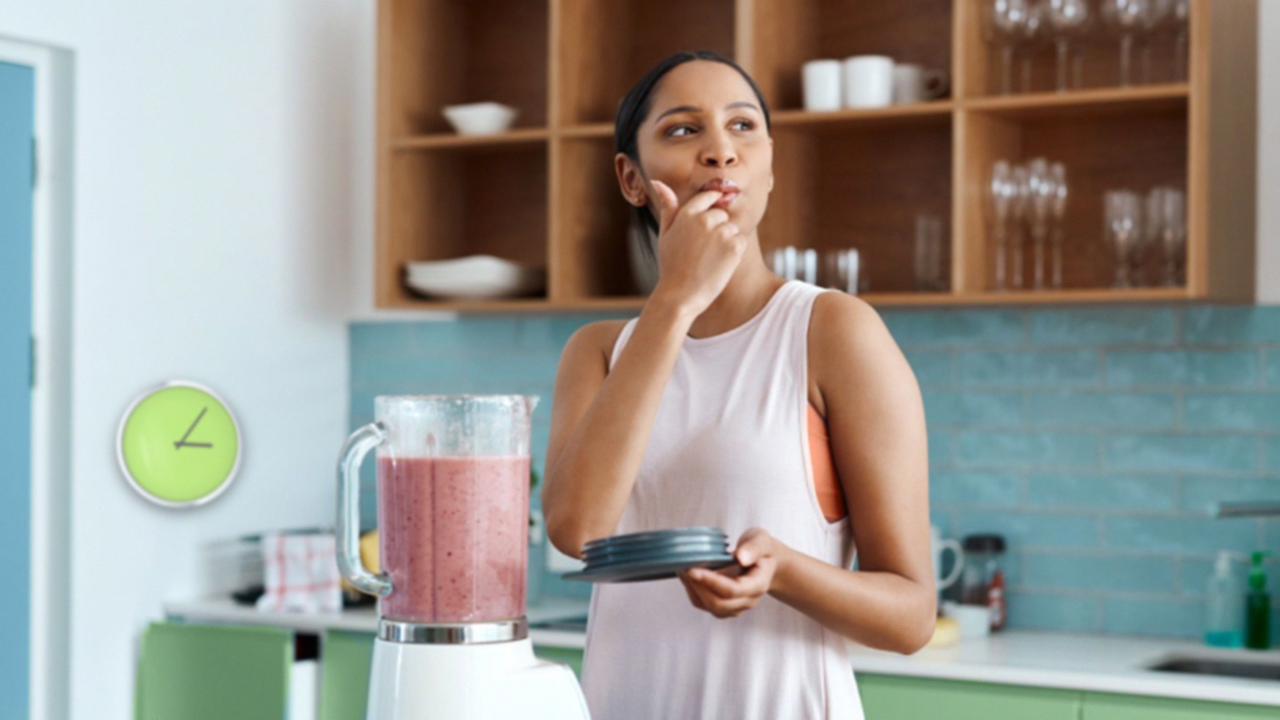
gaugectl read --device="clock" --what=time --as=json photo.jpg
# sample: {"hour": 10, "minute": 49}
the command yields {"hour": 3, "minute": 6}
